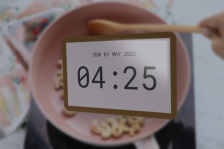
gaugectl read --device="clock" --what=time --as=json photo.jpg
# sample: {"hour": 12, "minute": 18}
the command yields {"hour": 4, "minute": 25}
